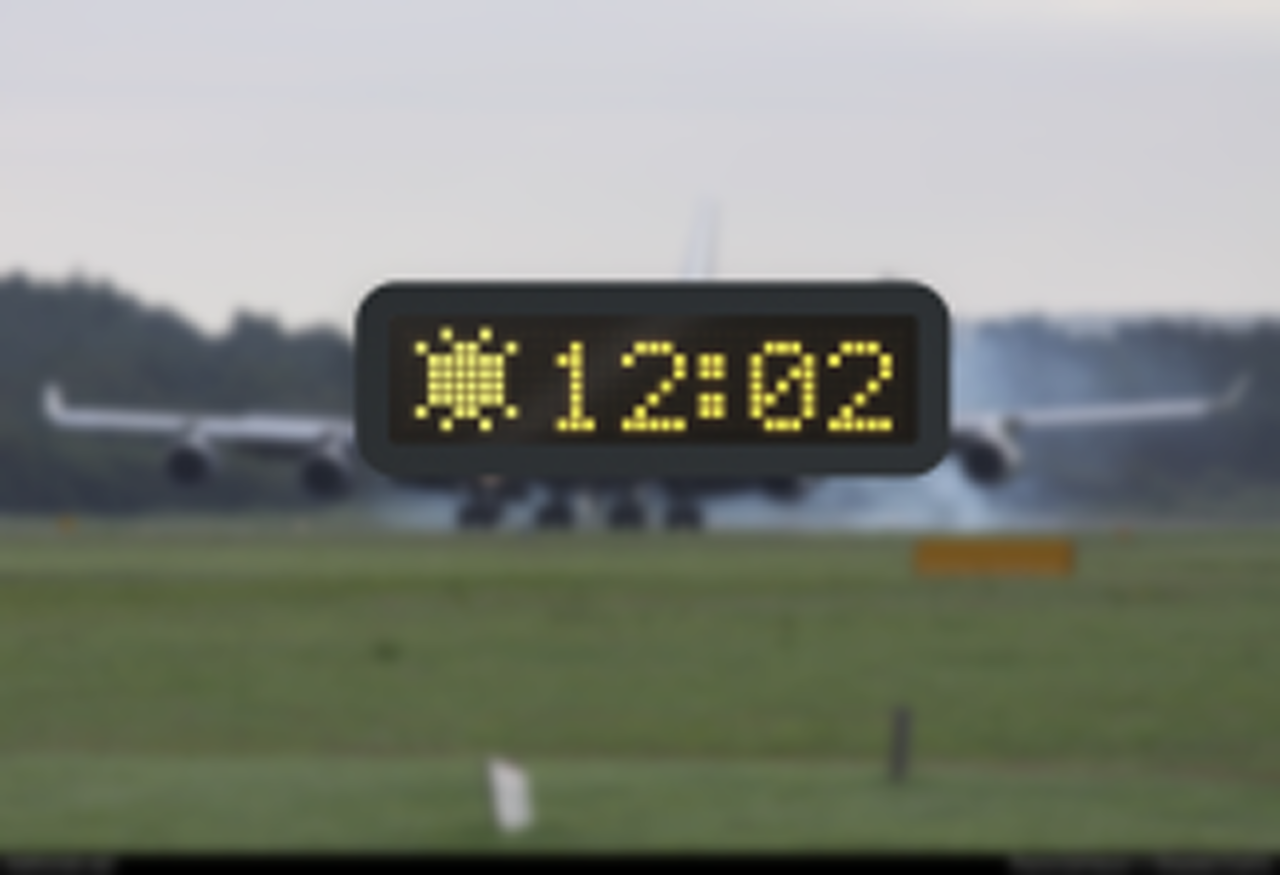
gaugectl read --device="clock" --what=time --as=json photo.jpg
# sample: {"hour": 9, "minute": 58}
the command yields {"hour": 12, "minute": 2}
